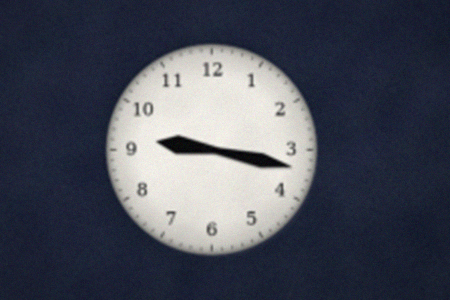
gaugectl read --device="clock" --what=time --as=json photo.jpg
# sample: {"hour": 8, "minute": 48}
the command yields {"hour": 9, "minute": 17}
